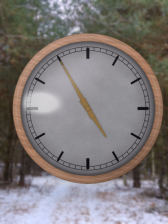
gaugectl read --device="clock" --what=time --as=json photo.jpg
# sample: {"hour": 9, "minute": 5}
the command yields {"hour": 4, "minute": 55}
